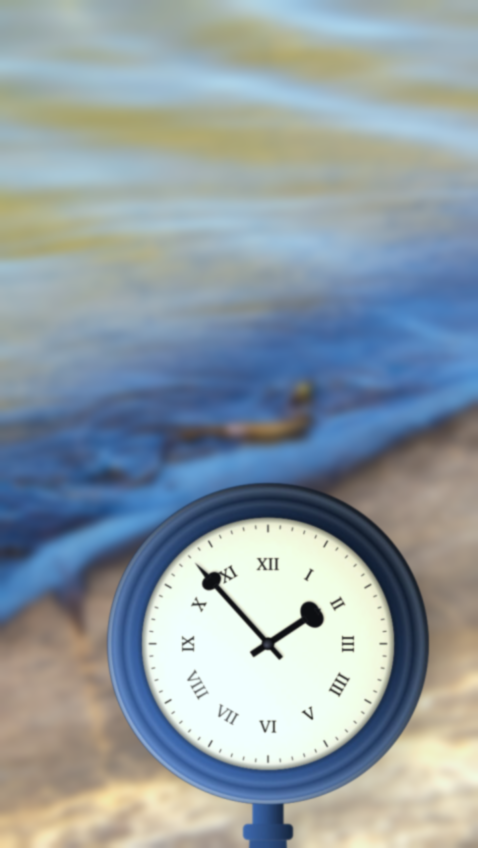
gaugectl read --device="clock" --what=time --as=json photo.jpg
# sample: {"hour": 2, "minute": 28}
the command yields {"hour": 1, "minute": 53}
